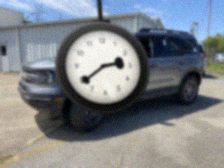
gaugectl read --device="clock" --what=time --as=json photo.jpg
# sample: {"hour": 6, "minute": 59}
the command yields {"hour": 2, "minute": 39}
